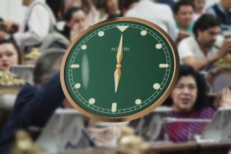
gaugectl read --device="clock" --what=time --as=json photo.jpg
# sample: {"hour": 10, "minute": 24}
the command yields {"hour": 6, "minute": 0}
